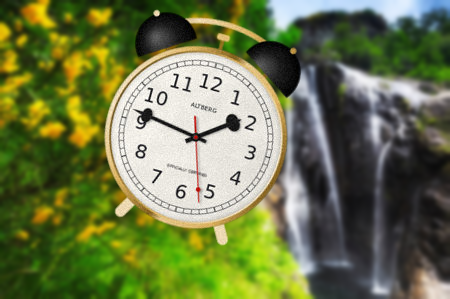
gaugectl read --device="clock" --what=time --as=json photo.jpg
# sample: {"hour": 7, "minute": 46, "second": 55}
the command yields {"hour": 1, "minute": 46, "second": 27}
